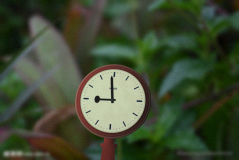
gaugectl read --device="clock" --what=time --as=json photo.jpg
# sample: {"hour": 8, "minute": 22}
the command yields {"hour": 8, "minute": 59}
